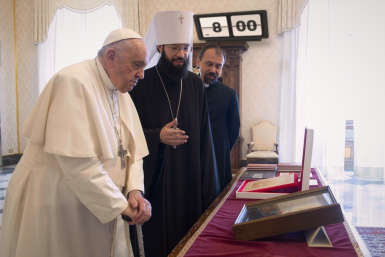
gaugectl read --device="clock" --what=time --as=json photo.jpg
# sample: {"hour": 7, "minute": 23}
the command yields {"hour": 8, "minute": 0}
